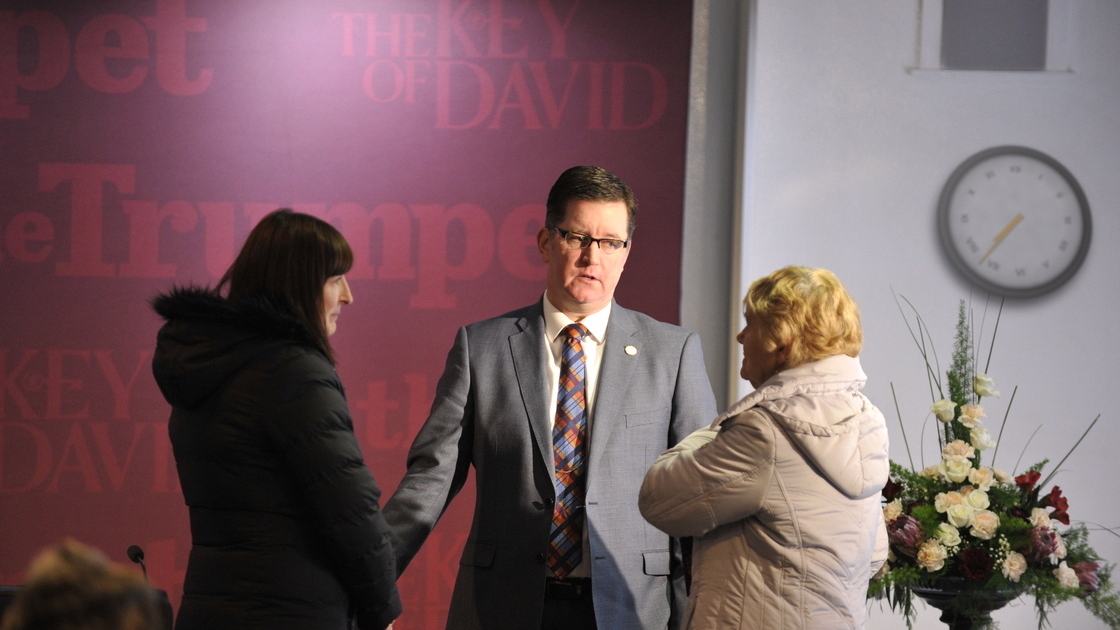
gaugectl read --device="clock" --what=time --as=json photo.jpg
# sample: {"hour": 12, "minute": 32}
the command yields {"hour": 7, "minute": 37}
